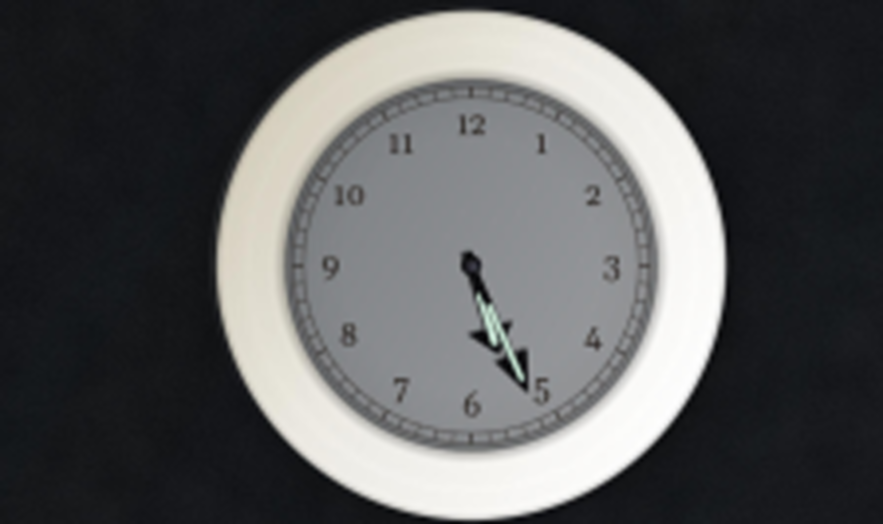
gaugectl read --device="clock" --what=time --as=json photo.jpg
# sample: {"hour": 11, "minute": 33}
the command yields {"hour": 5, "minute": 26}
